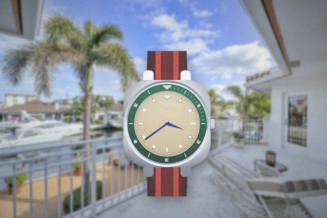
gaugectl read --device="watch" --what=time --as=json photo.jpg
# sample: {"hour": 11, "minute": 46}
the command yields {"hour": 3, "minute": 39}
